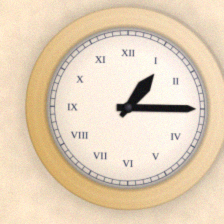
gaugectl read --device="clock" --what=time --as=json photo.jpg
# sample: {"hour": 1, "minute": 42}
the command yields {"hour": 1, "minute": 15}
